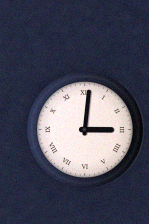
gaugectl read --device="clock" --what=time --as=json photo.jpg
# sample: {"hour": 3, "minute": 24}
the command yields {"hour": 3, "minute": 1}
